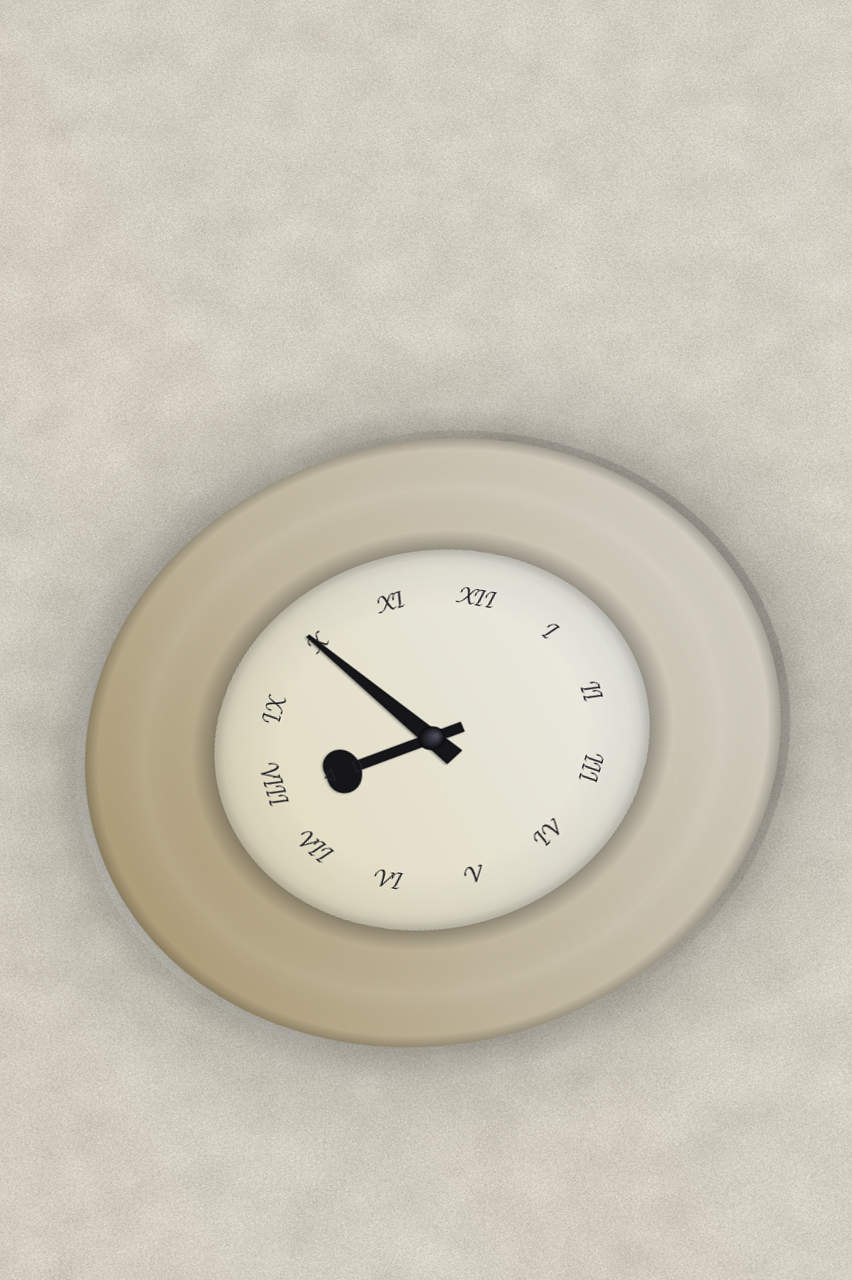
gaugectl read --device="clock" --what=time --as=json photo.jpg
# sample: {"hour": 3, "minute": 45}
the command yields {"hour": 7, "minute": 50}
